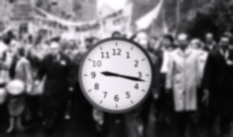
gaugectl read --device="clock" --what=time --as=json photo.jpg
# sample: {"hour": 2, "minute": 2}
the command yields {"hour": 9, "minute": 17}
